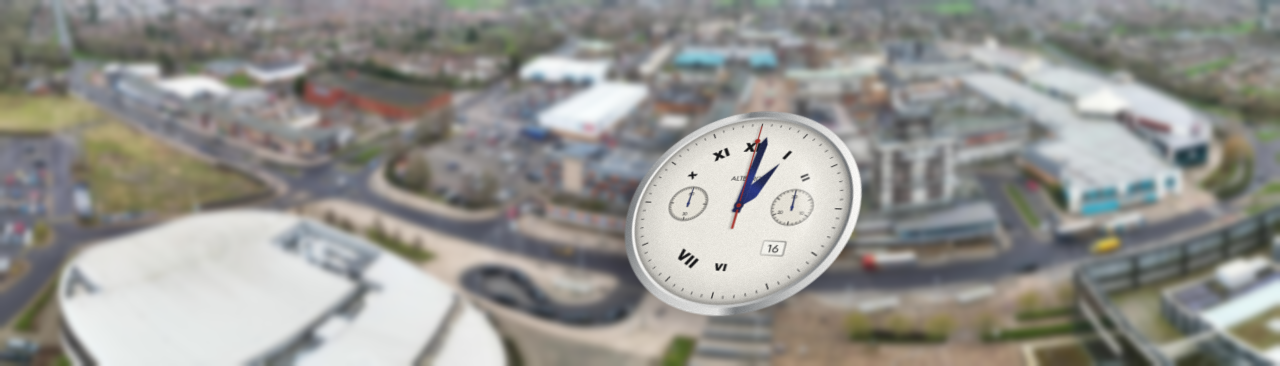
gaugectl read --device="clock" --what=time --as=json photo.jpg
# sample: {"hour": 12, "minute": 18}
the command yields {"hour": 1, "minute": 1}
